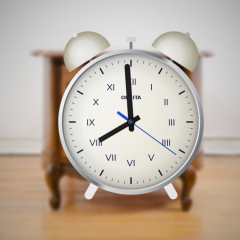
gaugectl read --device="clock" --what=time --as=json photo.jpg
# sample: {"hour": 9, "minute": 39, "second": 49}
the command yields {"hour": 7, "minute": 59, "second": 21}
